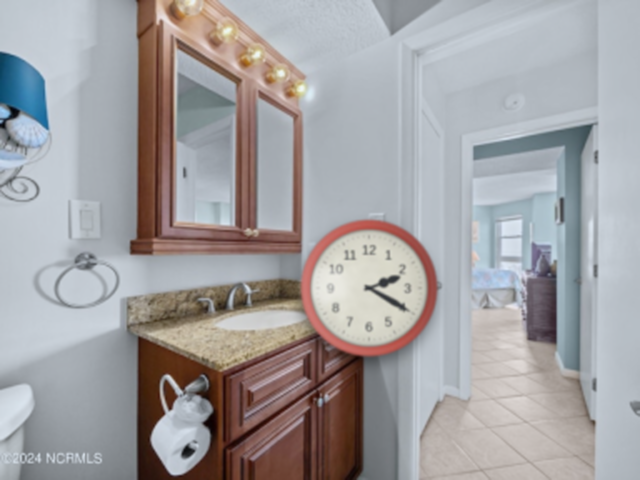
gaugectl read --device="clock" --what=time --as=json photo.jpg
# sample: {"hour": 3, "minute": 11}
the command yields {"hour": 2, "minute": 20}
